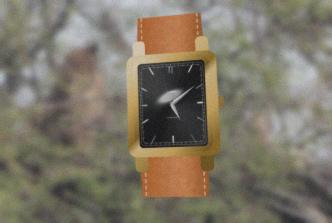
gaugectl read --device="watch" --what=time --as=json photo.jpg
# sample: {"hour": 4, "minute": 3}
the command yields {"hour": 5, "minute": 9}
